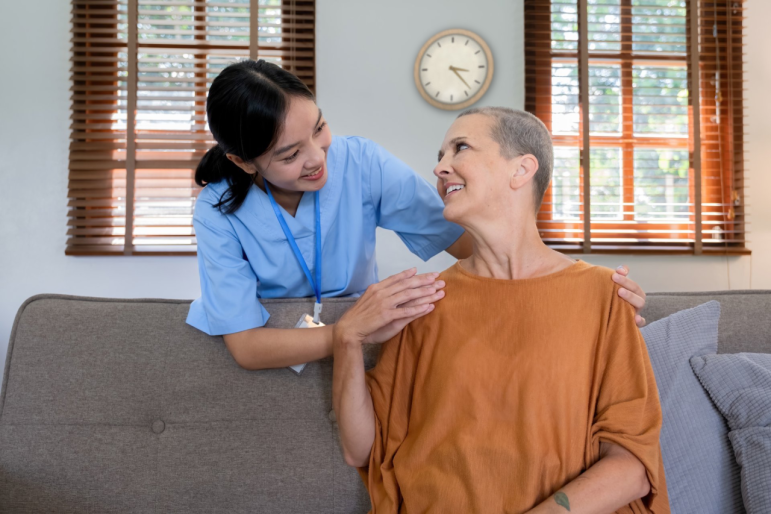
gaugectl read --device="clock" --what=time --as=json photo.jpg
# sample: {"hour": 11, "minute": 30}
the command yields {"hour": 3, "minute": 23}
